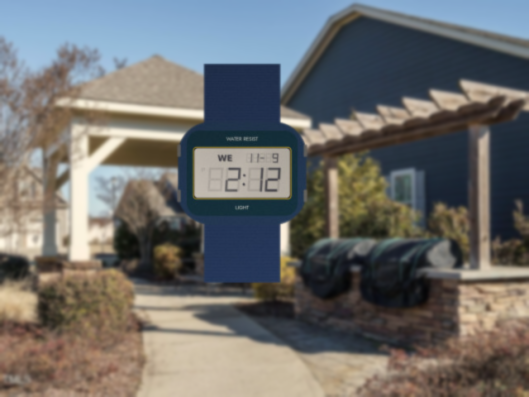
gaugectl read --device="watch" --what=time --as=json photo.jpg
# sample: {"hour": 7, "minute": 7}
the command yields {"hour": 2, "minute": 12}
